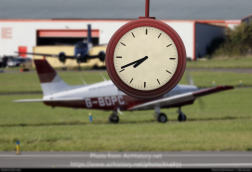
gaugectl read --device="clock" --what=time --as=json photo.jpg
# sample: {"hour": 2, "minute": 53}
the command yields {"hour": 7, "minute": 41}
